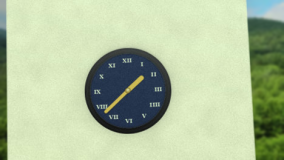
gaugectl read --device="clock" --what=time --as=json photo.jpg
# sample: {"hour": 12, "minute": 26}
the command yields {"hour": 1, "minute": 38}
